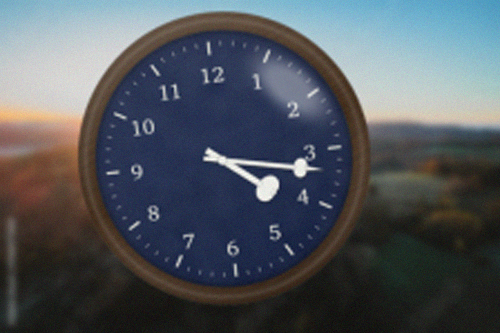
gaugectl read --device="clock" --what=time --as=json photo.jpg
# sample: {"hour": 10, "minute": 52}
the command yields {"hour": 4, "minute": 17}
